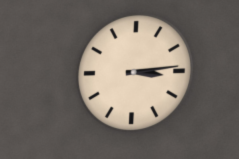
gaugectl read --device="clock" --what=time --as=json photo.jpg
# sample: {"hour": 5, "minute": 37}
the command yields {"hour": 3, "minute": 14}
